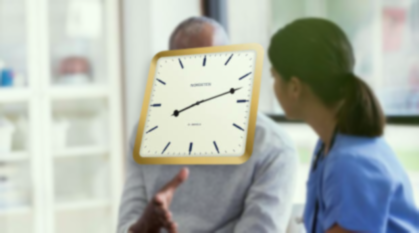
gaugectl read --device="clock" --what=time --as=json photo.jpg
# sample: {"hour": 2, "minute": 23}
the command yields {"hour": 8, "minute": 12}
